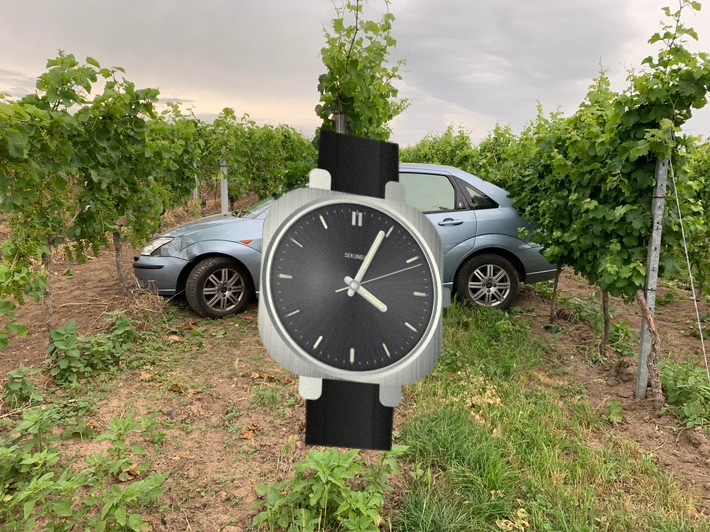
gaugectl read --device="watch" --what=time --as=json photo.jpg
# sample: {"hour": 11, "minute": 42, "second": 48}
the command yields {"hour": 4, "minute": 4, "second": 11}
